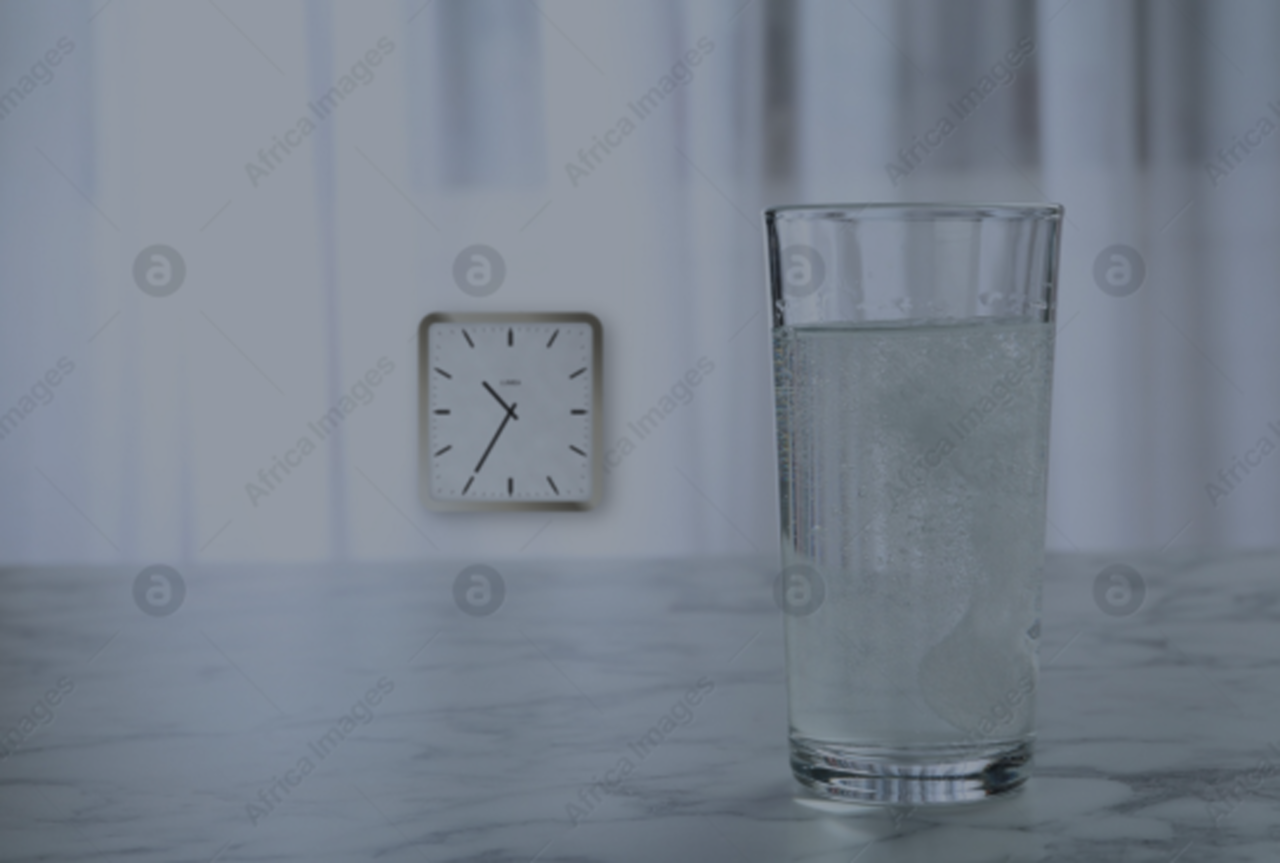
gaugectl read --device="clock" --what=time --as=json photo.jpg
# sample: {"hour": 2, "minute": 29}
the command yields {"hour": 10, "minute": 35}
